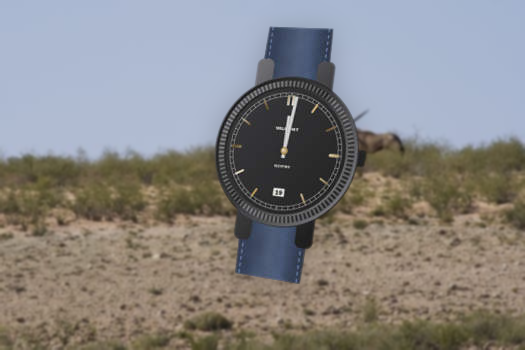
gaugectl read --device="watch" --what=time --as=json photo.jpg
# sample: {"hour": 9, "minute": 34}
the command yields {"hour": 12, "minute": 1}
